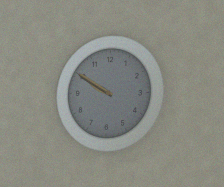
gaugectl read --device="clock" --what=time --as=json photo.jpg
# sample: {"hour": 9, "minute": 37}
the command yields {"hour": 9, "minute": 50}
